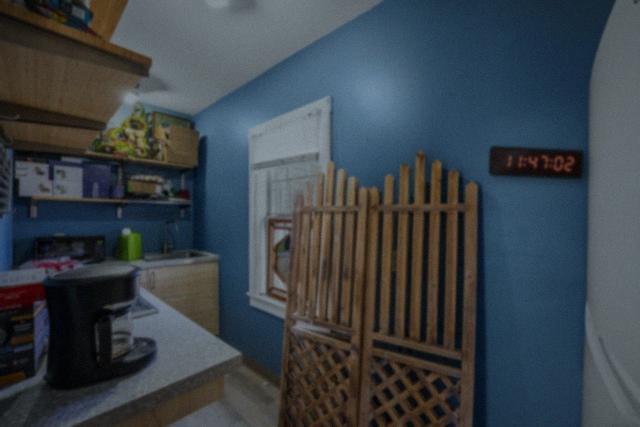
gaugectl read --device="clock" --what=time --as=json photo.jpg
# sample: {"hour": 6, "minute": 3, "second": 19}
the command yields {"hour": 11, "minute": 47, "second": 2}
